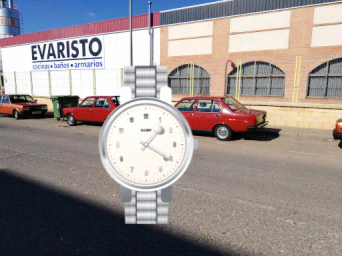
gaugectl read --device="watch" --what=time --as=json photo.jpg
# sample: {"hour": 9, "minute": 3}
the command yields {"hour": 1, "minute": 20}
